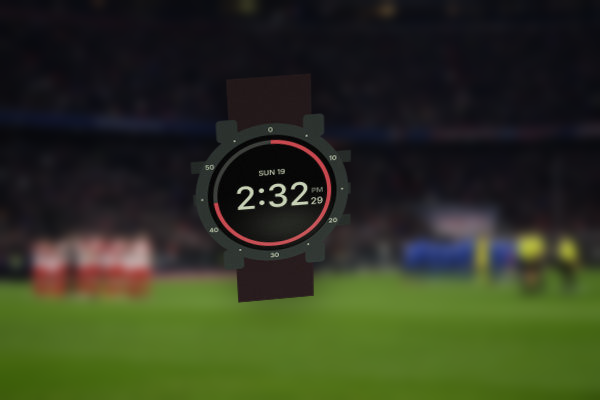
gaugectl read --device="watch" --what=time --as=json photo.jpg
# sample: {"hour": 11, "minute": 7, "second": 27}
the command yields {"hour": 2, "minute": 32, "second": 29}
